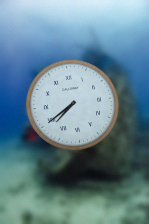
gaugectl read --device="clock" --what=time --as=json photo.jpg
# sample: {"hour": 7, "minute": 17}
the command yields {"hour": 7, "minute": 40}
